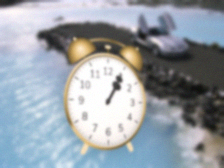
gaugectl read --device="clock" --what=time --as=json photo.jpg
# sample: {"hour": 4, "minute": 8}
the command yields {"hour": 1, "minute": 5}
